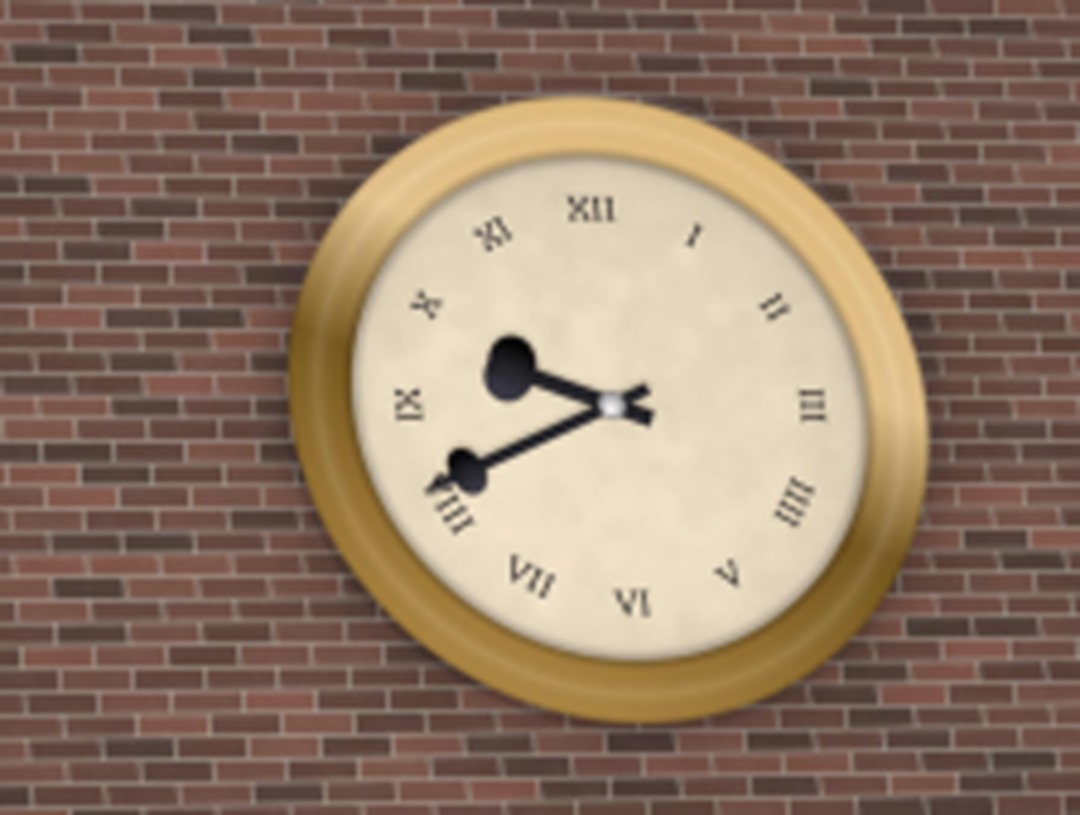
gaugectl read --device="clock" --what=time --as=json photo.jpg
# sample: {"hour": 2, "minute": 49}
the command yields {"hour": 9, "minute": 41}
